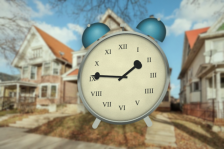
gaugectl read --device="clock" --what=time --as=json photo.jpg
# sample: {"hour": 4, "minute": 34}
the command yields {"hour": 1, "minute": 46}
